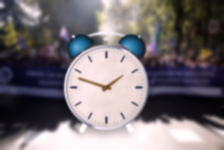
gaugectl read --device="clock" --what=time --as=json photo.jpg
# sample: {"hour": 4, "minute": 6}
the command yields {"hour": 1, "minute": 48}
